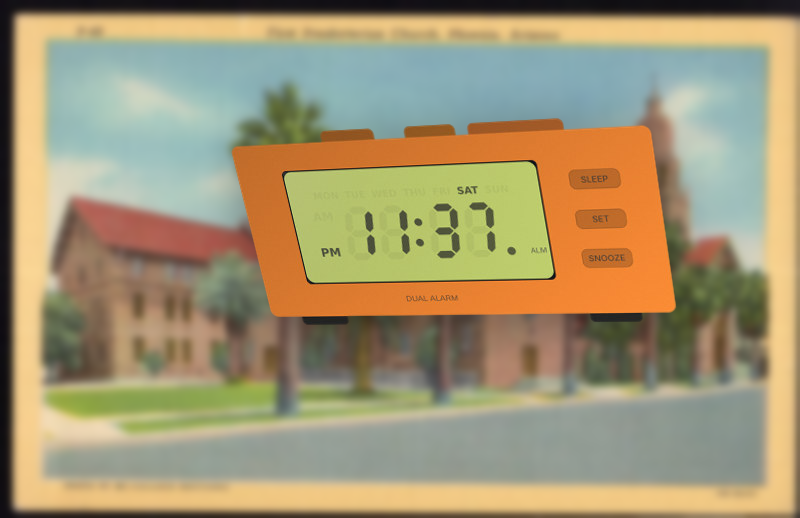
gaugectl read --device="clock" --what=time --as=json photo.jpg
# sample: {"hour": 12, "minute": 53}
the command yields {"hour": 11, "minute": 37}
